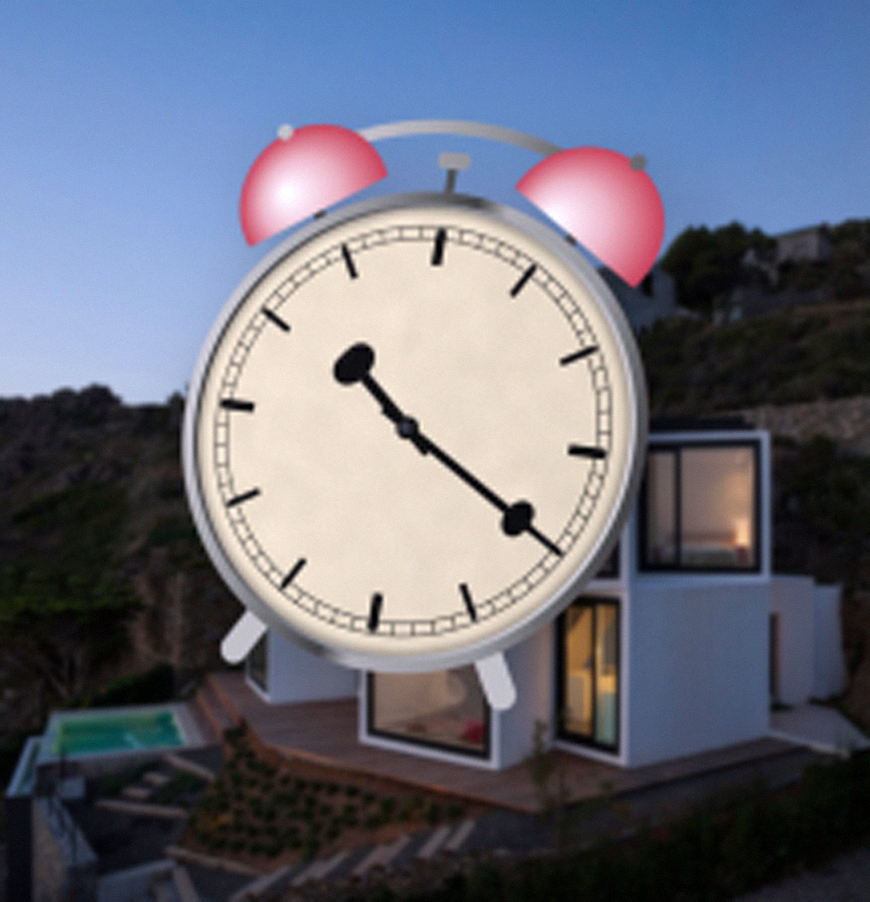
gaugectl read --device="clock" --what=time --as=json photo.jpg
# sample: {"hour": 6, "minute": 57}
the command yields {"hour": 10, "minute": 20}
